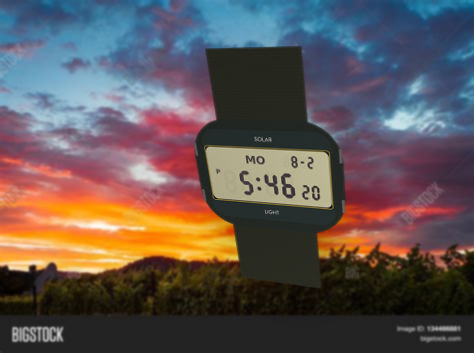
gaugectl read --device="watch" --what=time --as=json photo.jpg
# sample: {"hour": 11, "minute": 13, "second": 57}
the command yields {"hour": 5, "minute": 46, "second": 20}
